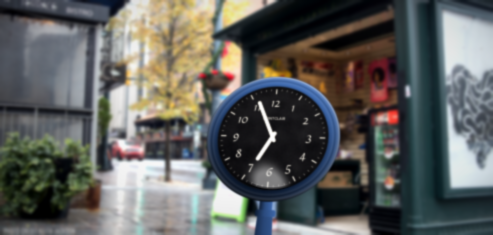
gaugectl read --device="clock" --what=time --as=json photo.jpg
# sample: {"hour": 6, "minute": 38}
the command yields {"hour": 6, "minute": 56}
